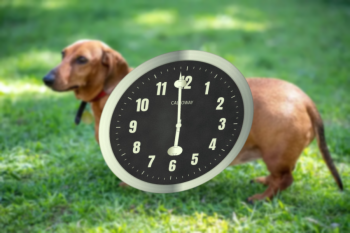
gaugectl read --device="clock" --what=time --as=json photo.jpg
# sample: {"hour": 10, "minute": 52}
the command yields {"hour": 5, "minute": 59}
